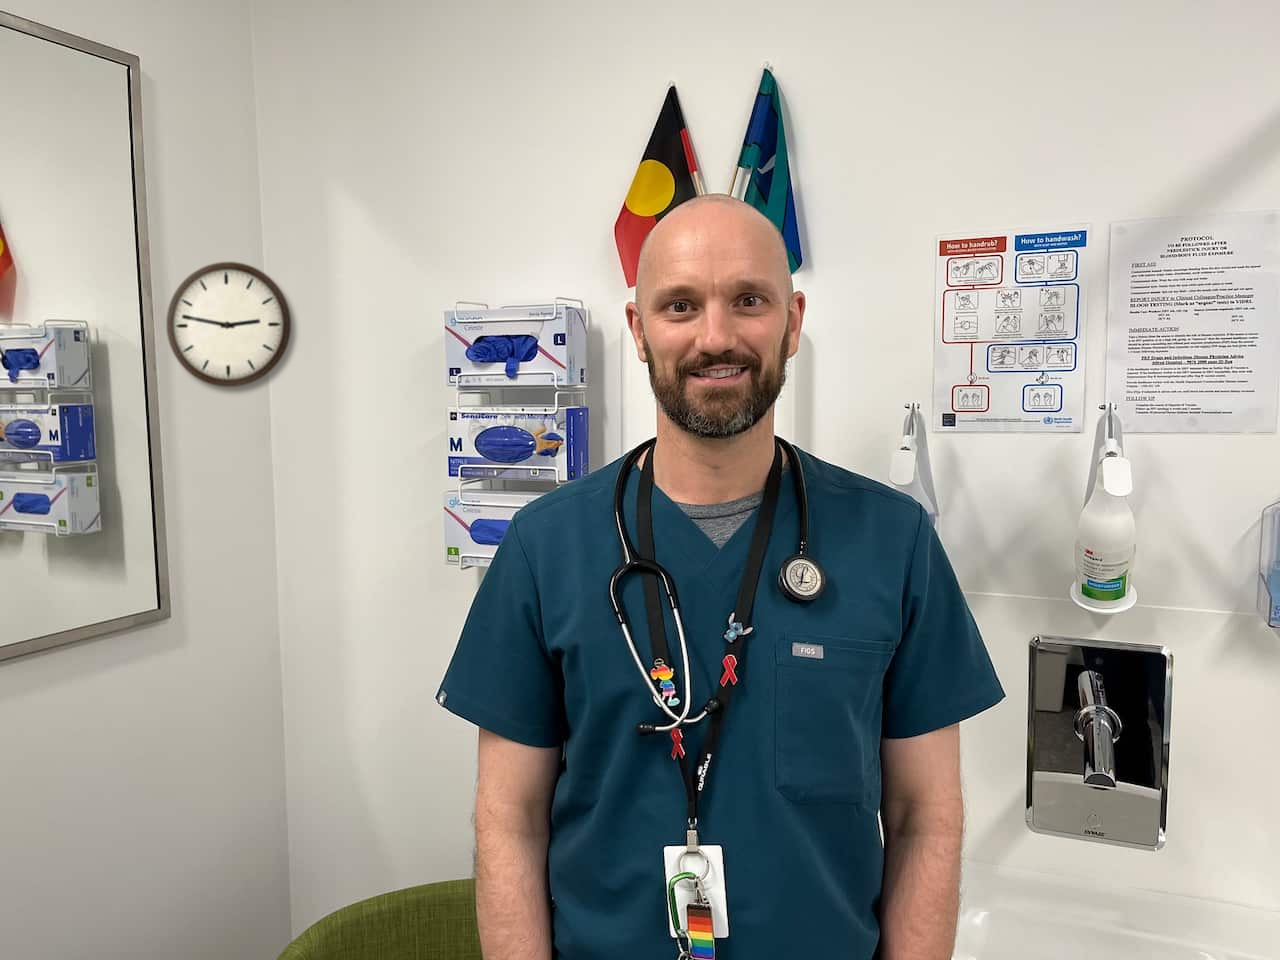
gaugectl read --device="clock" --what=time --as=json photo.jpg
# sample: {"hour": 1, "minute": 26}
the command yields {"hour": 2, "minute": 47}
